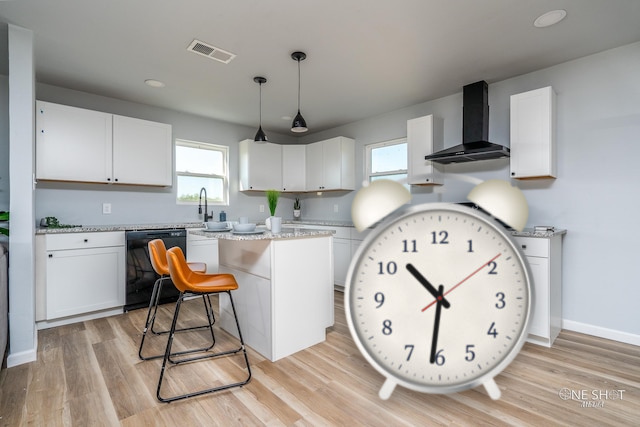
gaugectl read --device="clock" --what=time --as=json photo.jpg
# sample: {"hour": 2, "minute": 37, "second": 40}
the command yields {"hour": 10, "minute": 31, "second": 9}
